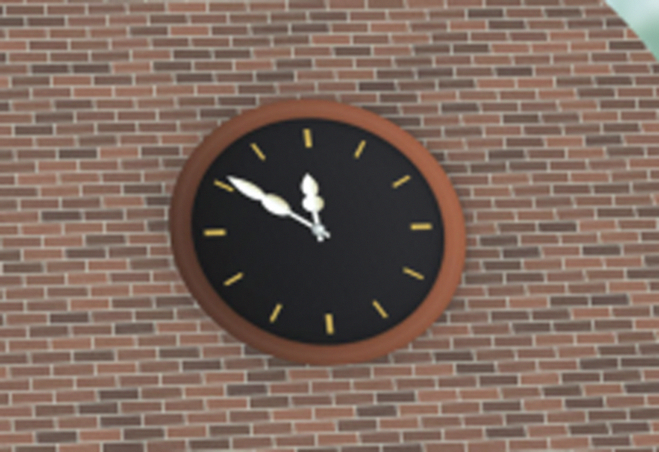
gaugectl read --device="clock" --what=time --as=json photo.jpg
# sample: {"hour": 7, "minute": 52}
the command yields {"hour": 11, "minute": 51}
